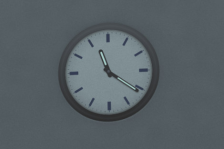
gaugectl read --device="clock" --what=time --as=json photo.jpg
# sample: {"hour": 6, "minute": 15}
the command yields {"hour": 11, "minute": 21}
